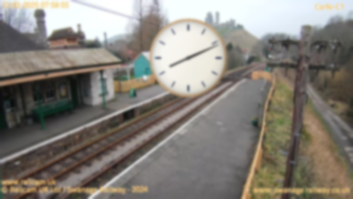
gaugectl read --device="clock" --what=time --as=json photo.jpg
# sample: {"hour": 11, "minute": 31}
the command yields {"hour": 8, "minute": 11}
